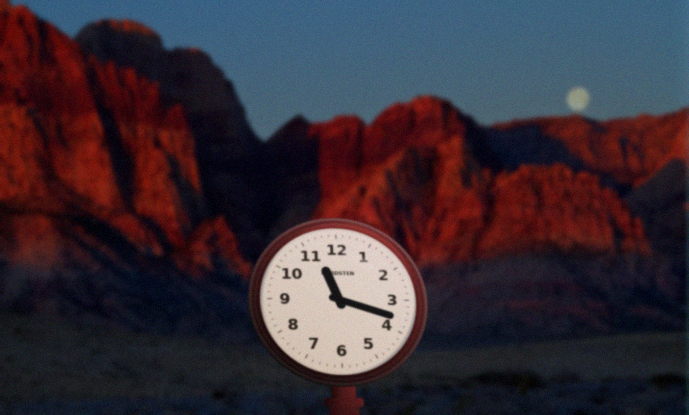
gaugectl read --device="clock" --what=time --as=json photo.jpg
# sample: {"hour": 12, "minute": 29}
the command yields {"hour": 11, "minute": 18}
